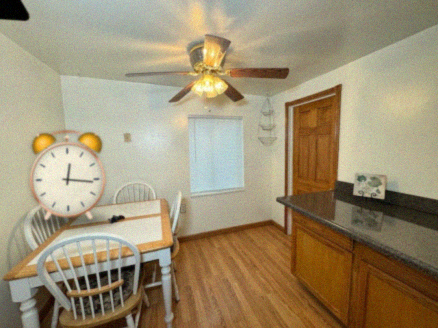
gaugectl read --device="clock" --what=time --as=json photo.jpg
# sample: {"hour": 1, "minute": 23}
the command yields {"hour": 12, "minute": 16}
